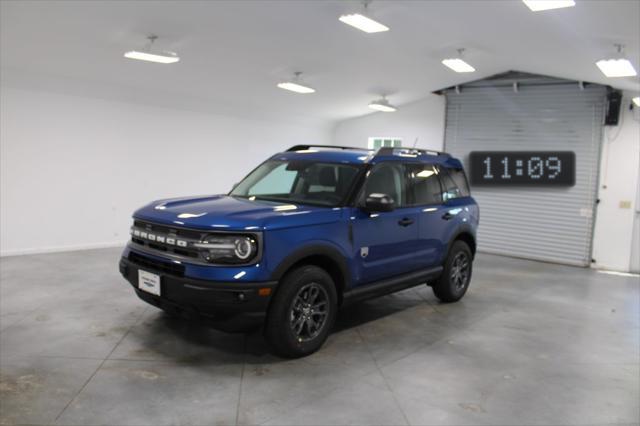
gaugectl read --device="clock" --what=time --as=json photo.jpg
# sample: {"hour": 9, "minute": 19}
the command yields {"hour": 11, "minute": 9}
